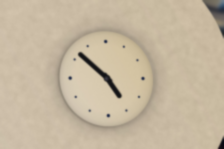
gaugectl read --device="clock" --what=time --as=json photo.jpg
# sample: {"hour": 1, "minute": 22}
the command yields {"hour": 4, "minute": 52}
